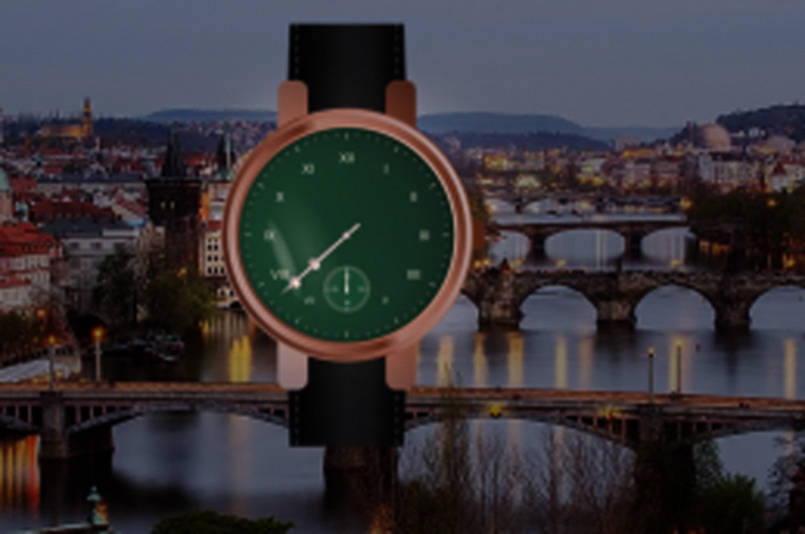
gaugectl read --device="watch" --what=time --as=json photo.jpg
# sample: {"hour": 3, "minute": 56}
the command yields {"hour": 7, "minute": 38}
